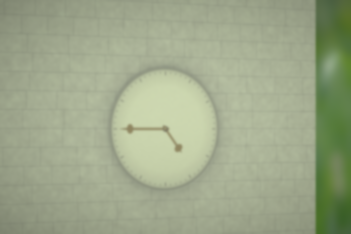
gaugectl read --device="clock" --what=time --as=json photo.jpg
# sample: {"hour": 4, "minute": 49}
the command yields {"hour": 4, "minute": 45}
